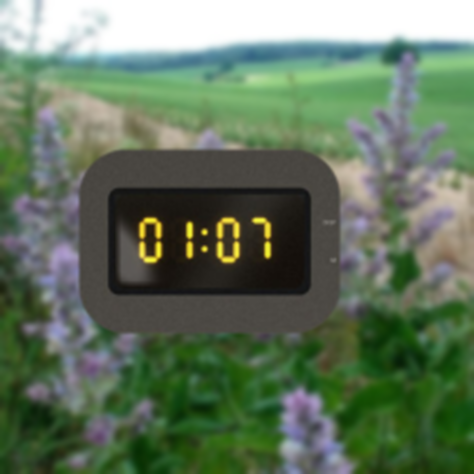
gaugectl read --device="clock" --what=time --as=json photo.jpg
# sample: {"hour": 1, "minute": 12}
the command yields {"hour": 1, "minute": 7}
